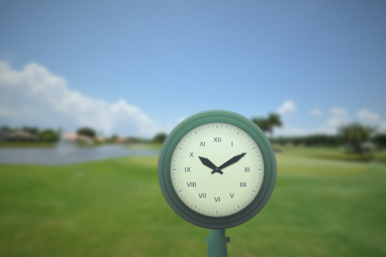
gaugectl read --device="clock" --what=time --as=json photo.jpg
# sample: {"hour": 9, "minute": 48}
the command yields {"hour": 10, "minute": 10}
